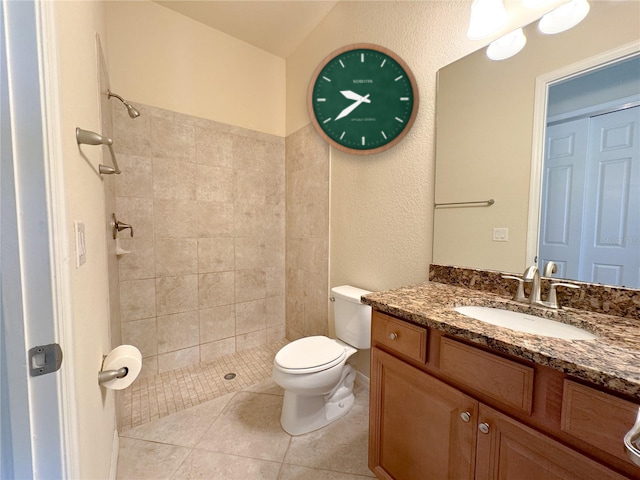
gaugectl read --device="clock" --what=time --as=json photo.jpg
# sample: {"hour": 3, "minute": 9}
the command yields {"hour": 9, "minute": 39}
